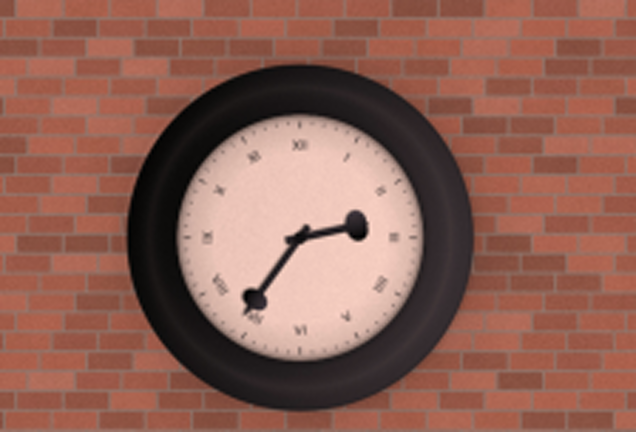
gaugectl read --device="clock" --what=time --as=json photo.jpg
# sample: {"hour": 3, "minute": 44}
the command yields {"hour": 2, "minute": 36}
